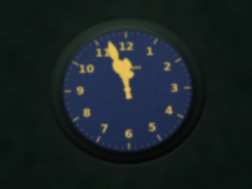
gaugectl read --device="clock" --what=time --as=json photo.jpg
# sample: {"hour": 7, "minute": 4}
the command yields {"hour": 11, "minute": 57}
